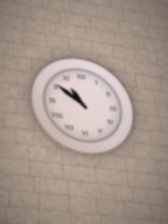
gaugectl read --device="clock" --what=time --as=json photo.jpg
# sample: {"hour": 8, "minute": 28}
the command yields {"hour": 10, "minute": 51}
